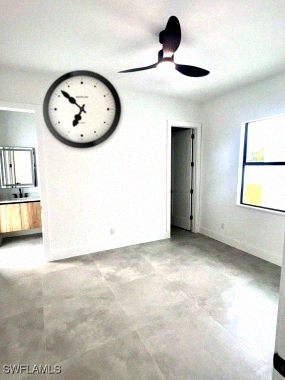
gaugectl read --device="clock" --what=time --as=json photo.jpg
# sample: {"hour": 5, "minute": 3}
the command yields {"hour": 6, "minute": 52}
